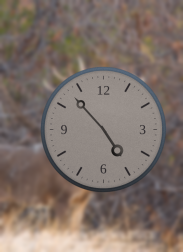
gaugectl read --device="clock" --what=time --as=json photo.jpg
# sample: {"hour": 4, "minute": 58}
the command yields {"hour": 4, "minute": 53}
